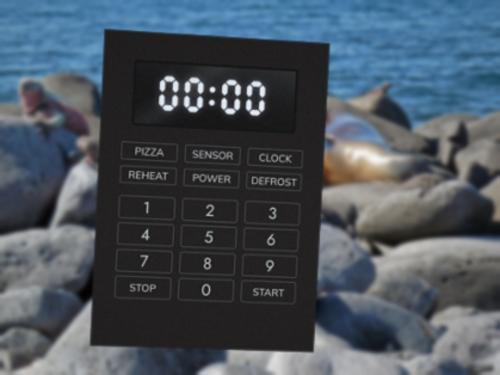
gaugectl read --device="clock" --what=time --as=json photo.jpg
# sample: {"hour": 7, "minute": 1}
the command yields {"hour": 0, "minute": 0}
